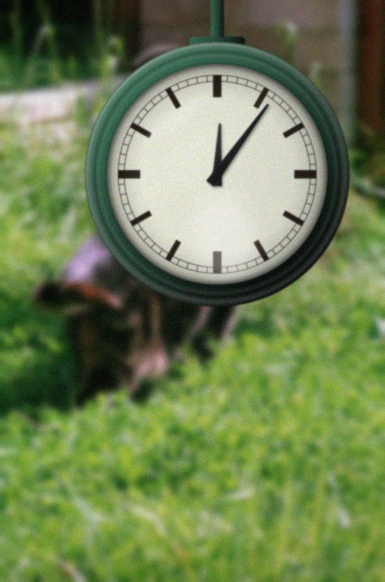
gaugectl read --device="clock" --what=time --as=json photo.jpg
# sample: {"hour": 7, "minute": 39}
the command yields {"hour": 12, "minute": 6}
